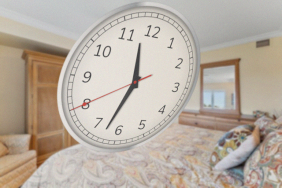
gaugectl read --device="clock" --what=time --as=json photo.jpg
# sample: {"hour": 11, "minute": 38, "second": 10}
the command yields {"hour": 11, "minute": 32, "second": 40}
